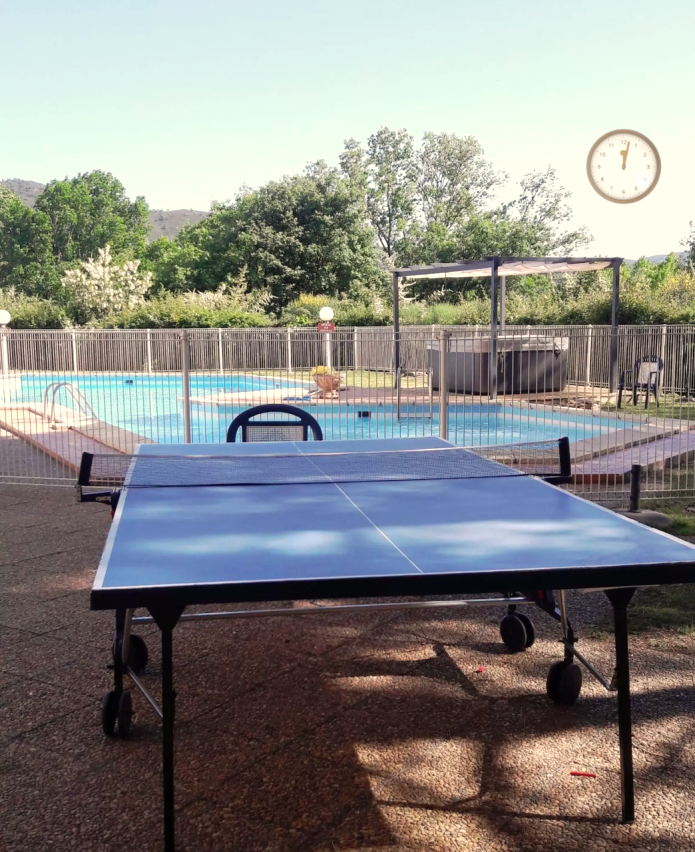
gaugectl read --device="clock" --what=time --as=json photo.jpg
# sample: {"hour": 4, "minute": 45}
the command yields {"hour": 12, "minute": 2}
